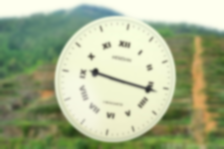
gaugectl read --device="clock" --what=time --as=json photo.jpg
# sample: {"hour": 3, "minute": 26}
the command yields {"hour": 9, "minute": 16}
